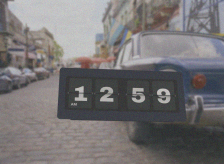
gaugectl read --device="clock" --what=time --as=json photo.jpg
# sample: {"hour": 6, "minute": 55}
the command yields {"hour": 12, "minute": 59}
